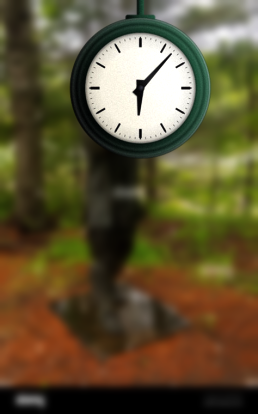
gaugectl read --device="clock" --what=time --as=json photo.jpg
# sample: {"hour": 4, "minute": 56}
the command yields {"hour": 6, "minute": 7}
